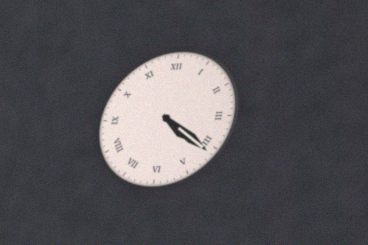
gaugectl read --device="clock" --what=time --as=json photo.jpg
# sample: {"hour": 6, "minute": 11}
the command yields {"hour": 4, "minute": 21}
